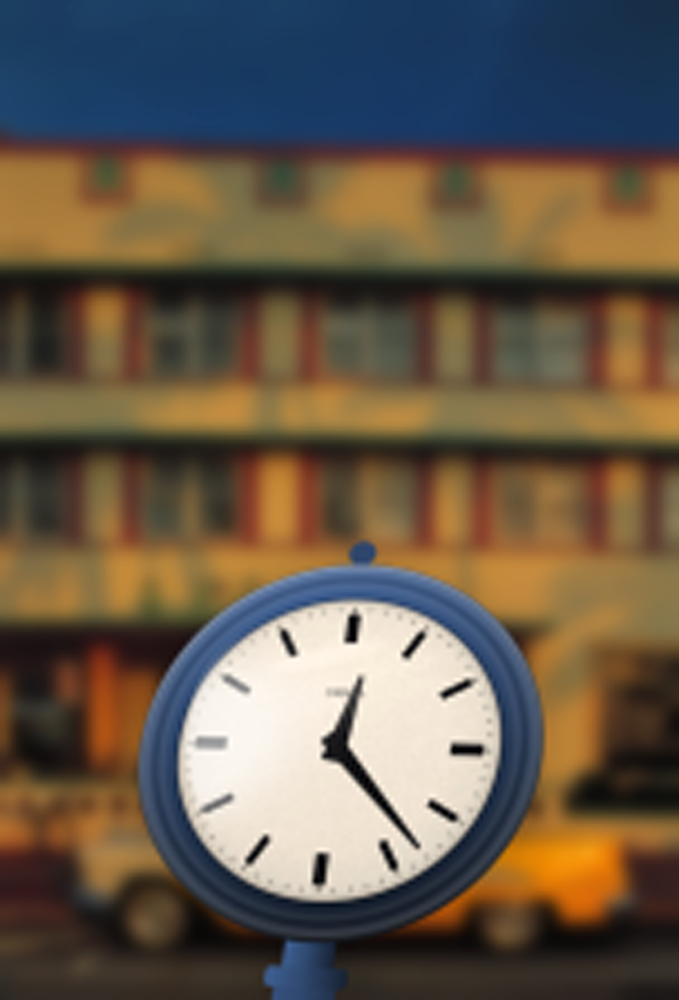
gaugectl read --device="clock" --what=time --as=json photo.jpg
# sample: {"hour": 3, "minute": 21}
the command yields {"hour": 12, "minute": 23}
